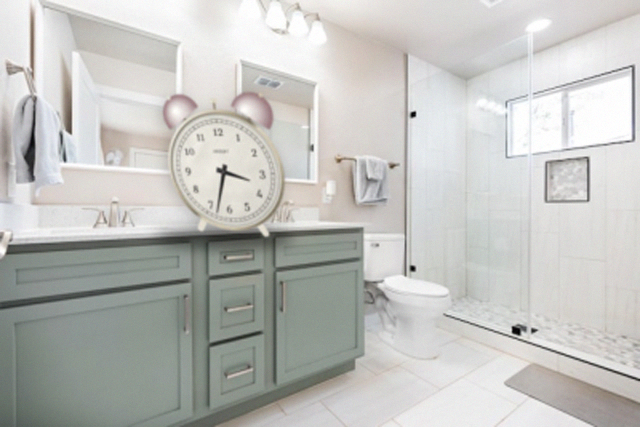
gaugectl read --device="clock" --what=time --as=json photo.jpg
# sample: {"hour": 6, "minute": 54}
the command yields {"hour": 3, "minute": 33}
